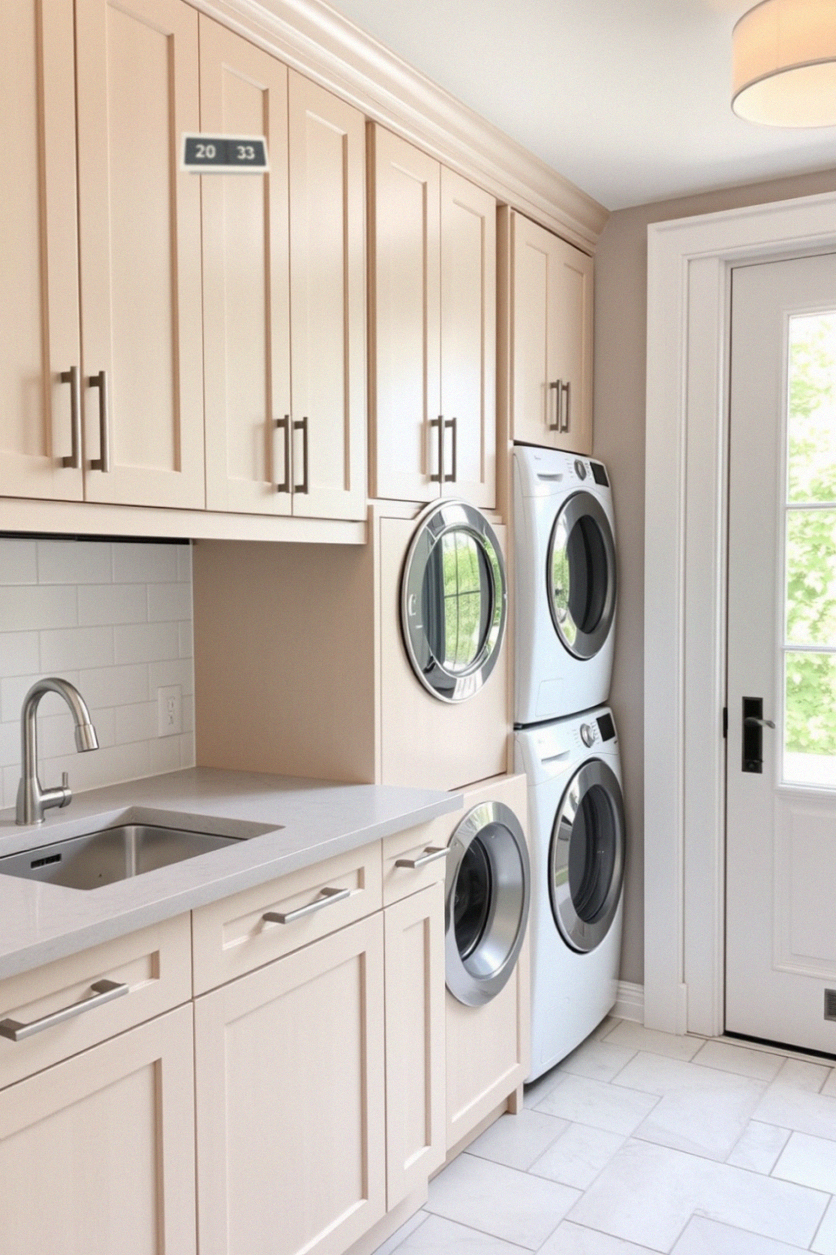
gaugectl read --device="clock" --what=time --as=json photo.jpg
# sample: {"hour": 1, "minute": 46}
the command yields {"hour": 20, "minute": 33}
